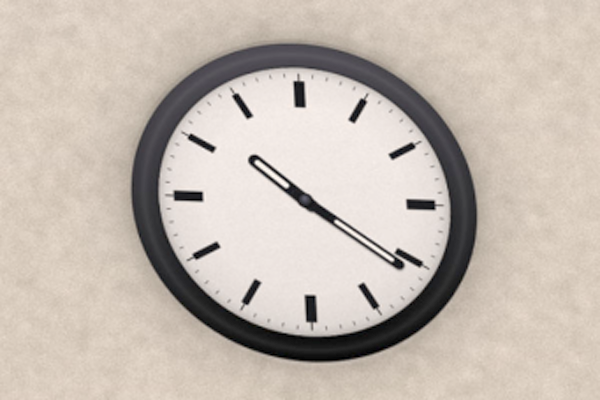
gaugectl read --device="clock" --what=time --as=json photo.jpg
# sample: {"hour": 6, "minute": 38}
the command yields {"hour": 10, "minute": 21}
